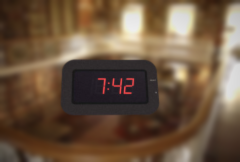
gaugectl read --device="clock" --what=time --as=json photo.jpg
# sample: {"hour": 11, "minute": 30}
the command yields {"hour": 7, "minute": 42}
